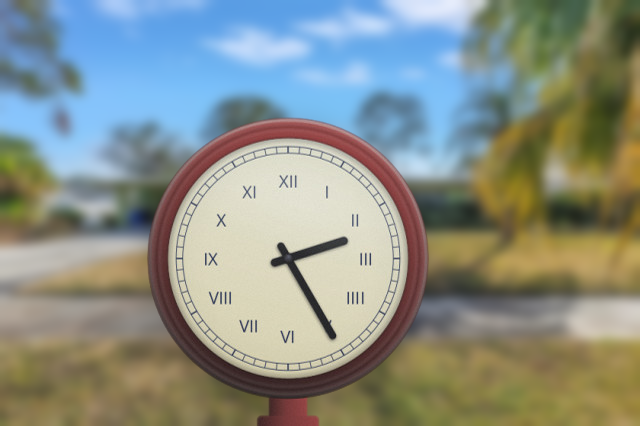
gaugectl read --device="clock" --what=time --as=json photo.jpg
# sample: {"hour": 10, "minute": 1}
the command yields {"hour": 2, "minute": 25}
